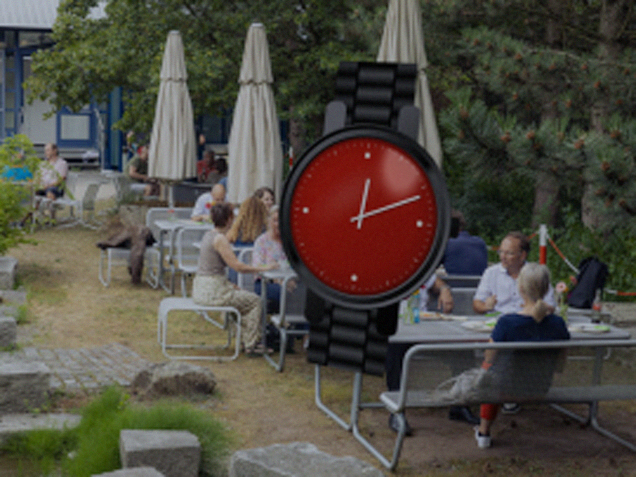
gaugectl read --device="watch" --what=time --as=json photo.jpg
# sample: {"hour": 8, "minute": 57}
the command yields {"hour": 12, "minute": 11}
